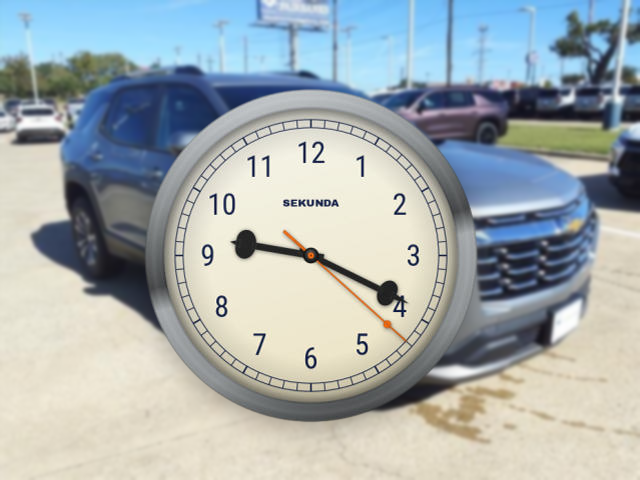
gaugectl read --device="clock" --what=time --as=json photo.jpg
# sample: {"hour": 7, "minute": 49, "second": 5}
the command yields {"hour": 9, "minute": 19, "second": 22}
